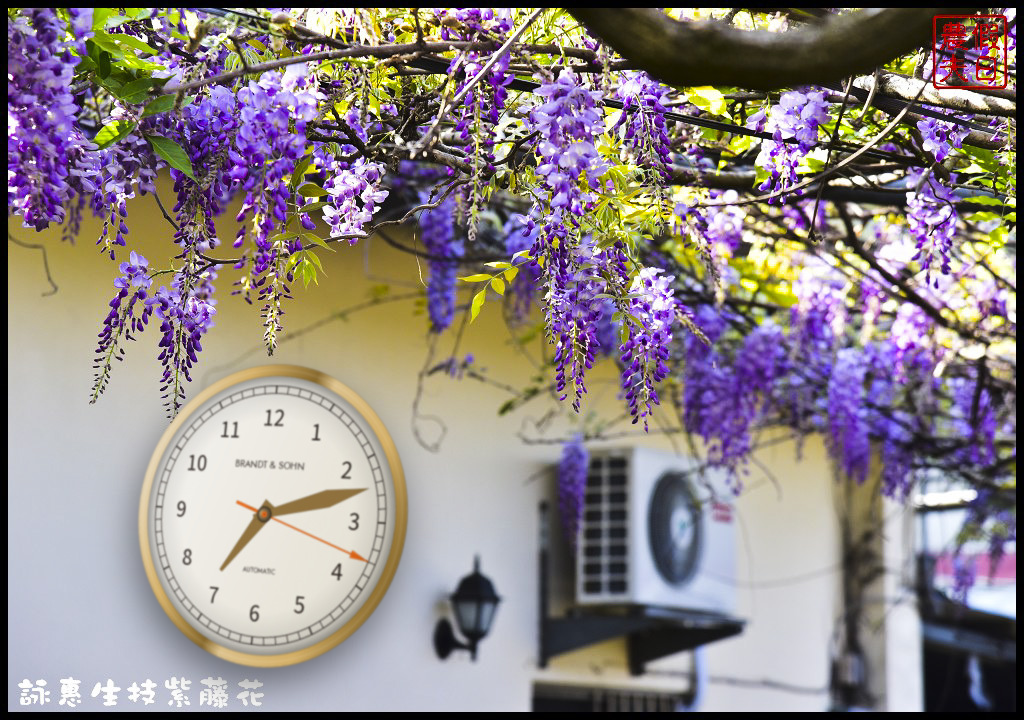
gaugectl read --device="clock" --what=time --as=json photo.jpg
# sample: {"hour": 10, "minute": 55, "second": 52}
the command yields {"hour": 7, "minute": 12, "second": 18}
